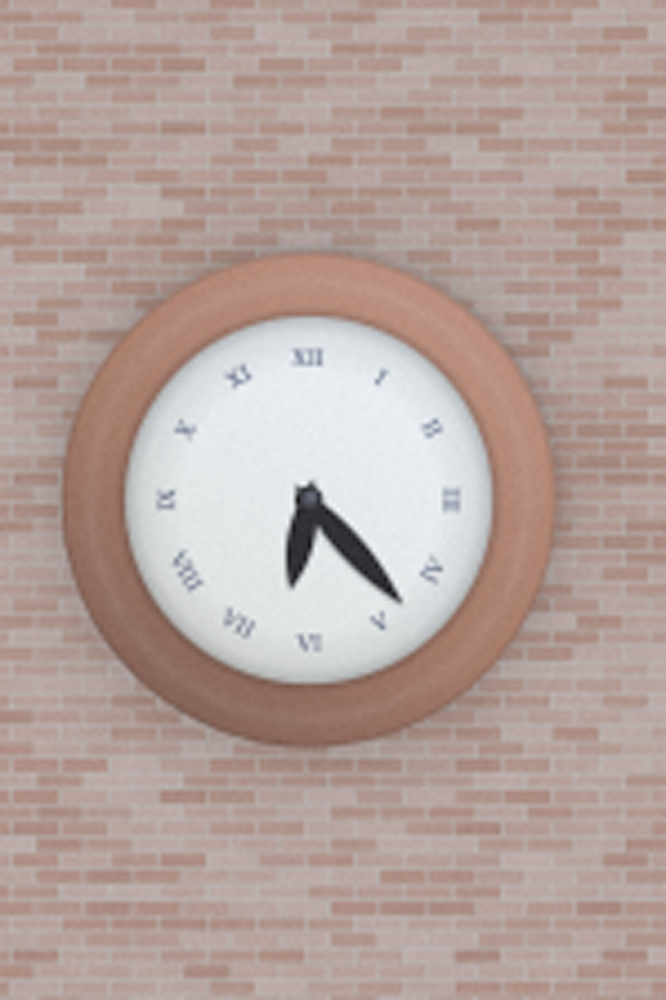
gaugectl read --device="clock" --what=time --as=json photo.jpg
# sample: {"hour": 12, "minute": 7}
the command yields {"hour": 6, "minute": 23}
